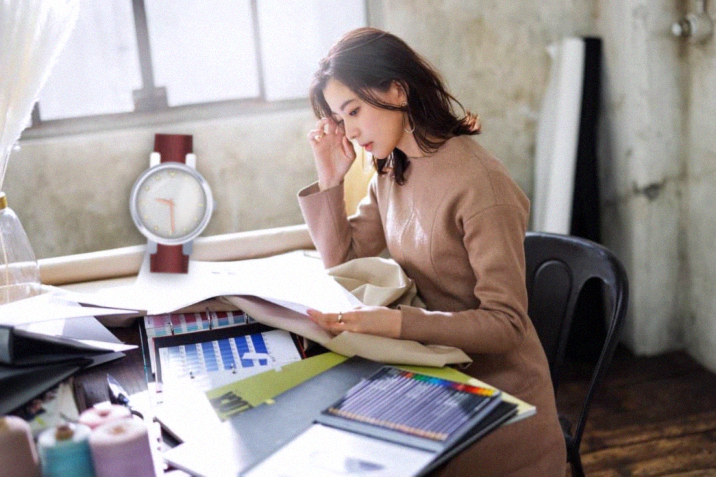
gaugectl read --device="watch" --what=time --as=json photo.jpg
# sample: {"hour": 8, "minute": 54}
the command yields {"hour": 9, "minute": 29}
